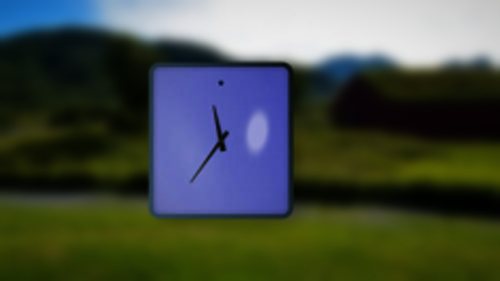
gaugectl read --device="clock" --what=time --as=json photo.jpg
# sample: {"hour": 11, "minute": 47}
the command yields {"hour": 11, "minute": 36}
